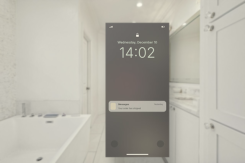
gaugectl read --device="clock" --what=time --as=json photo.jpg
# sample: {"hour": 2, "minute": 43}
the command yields {"hour": 14, "minute": 2}
